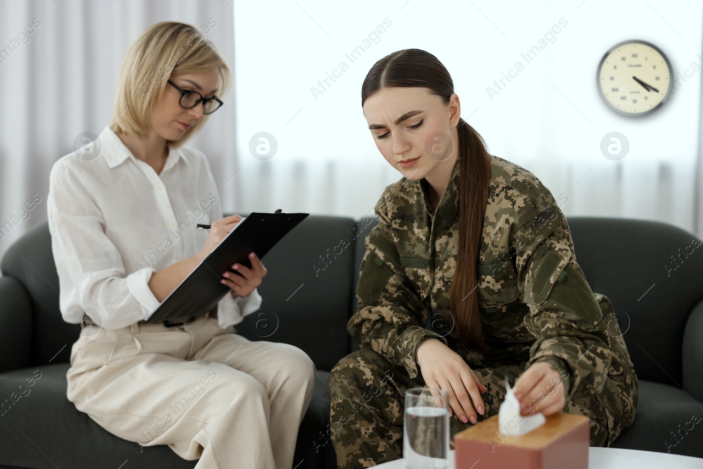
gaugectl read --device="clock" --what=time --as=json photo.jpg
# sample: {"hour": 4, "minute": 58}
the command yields {"hour": 4, "minute": 20}
